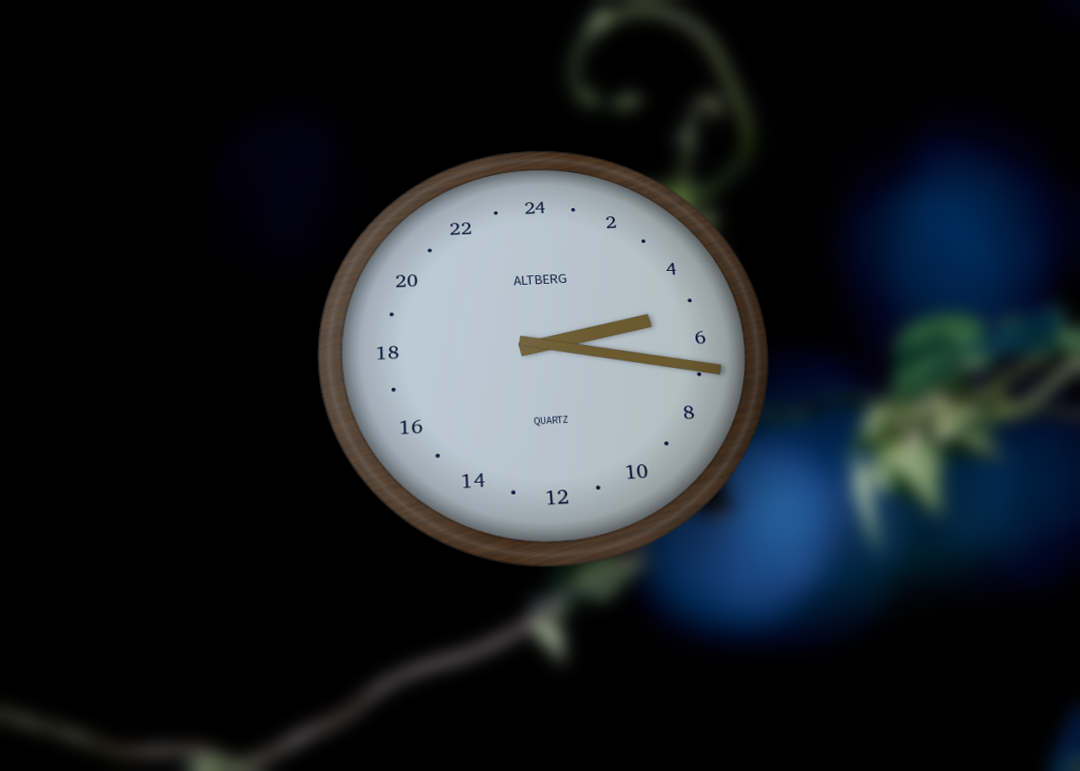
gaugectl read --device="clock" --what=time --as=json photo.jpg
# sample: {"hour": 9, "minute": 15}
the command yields {"hour": 5, "minute": 17}
